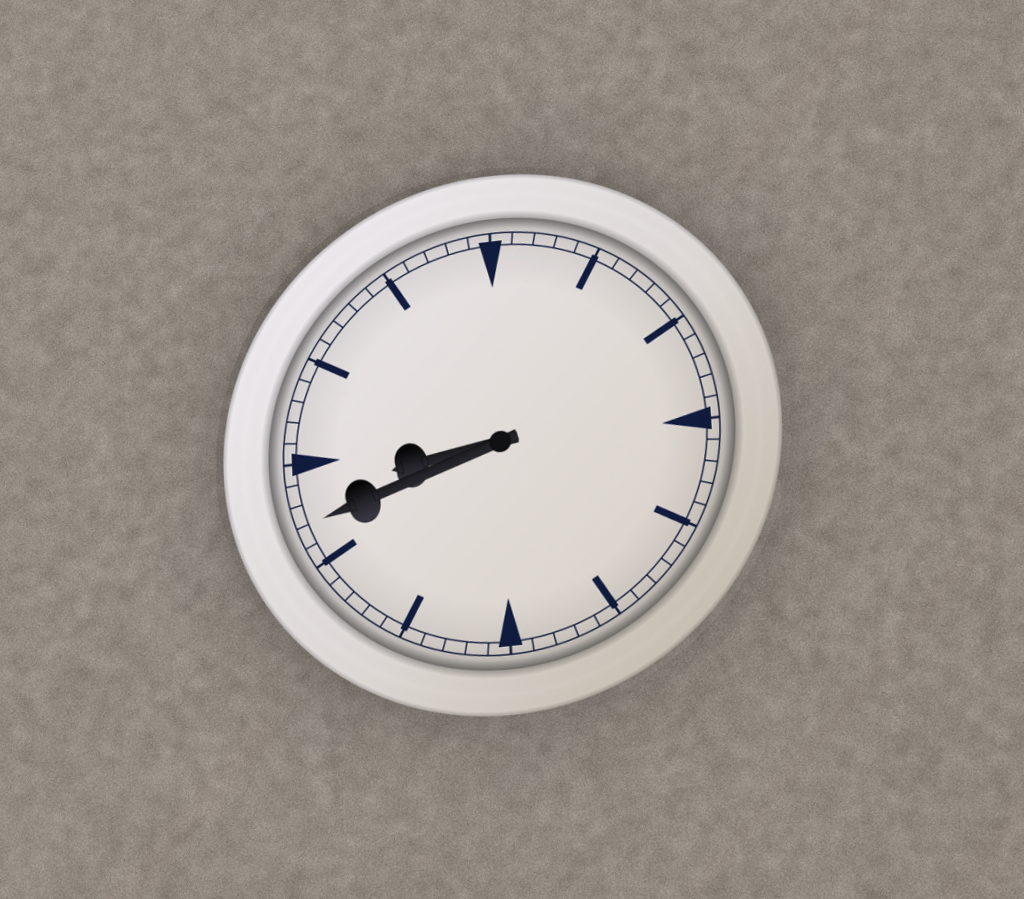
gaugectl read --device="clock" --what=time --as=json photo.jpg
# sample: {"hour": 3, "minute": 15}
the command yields {"hour": 8, "minute": 42}
